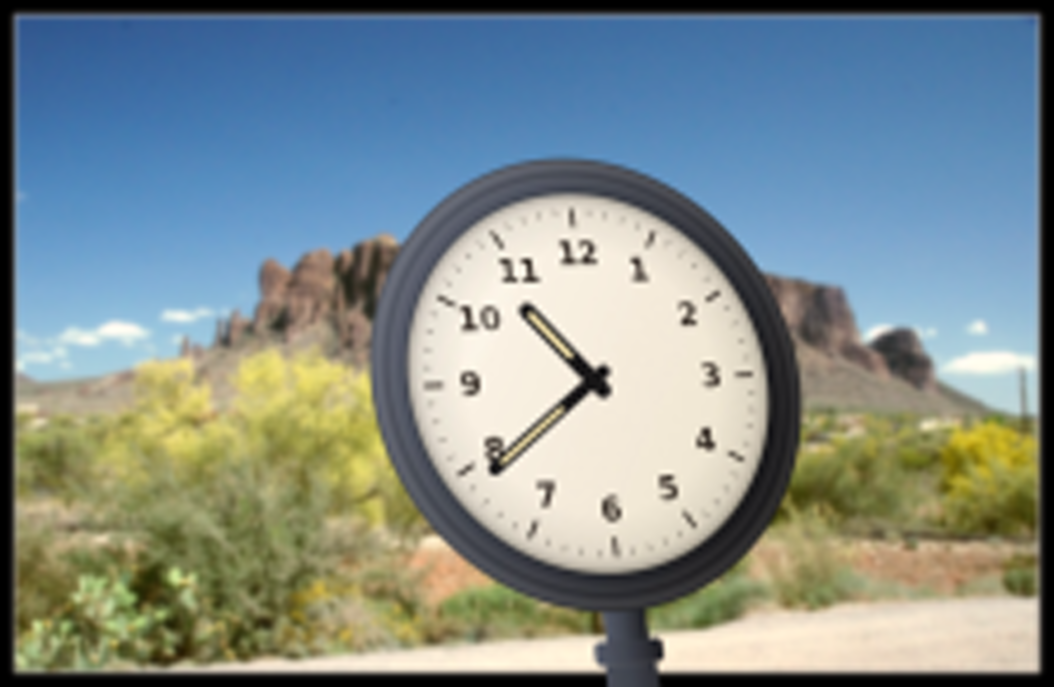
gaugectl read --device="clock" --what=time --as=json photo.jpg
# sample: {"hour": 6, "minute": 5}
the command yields {"hour": 10, "minute": 39}
